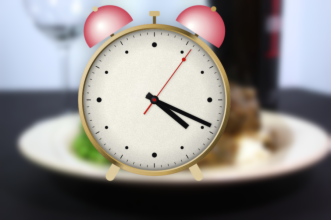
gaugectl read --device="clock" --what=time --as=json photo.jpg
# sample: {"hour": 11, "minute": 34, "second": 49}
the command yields {"hour": 4, "minute": 19, "second": 6}
